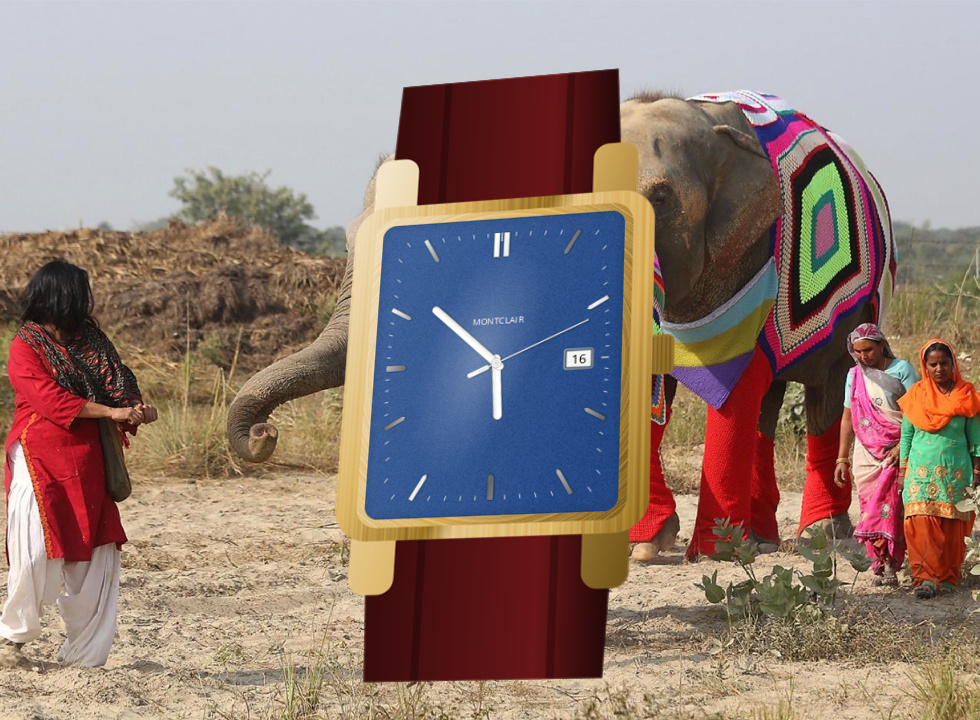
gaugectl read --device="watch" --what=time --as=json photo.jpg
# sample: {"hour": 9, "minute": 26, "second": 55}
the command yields {"hour": 5, "minute": 52, "second": 11}
